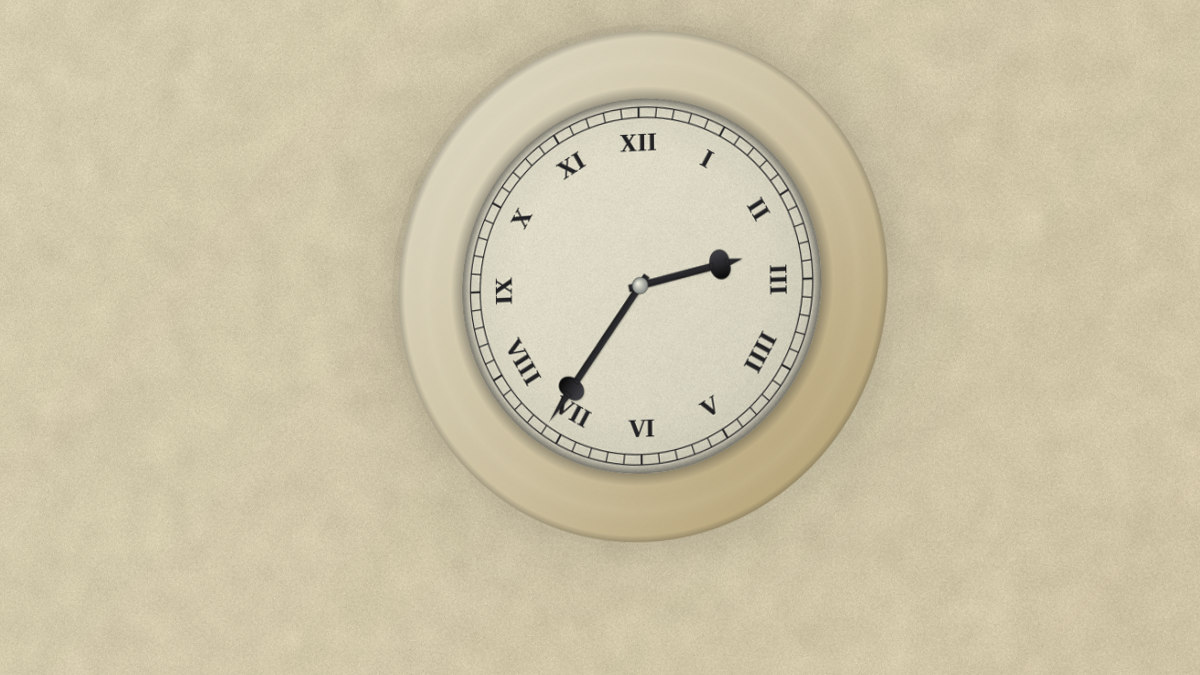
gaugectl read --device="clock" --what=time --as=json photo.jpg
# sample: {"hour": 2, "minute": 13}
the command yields {"hour": 2, "minute": 36}
